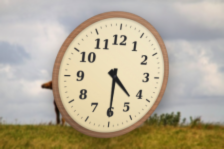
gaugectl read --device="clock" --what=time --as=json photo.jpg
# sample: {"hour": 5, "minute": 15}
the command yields {"hour": 4, "minute": 30}
